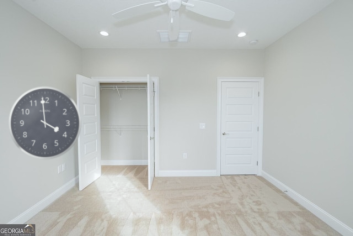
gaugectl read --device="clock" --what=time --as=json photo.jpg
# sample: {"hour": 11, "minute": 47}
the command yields {"hour": 3, "minute": 59}
